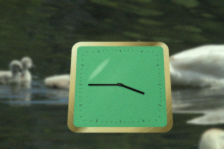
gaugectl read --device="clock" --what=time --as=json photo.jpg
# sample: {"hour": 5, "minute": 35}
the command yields {"hour": 3, "minute": 45}
